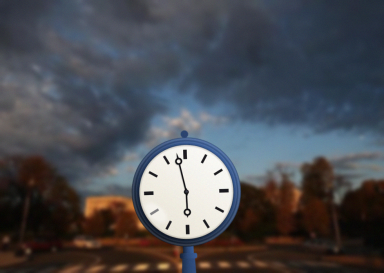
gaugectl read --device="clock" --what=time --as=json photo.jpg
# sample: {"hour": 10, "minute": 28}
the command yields {"hour": 5, "minute": 58}
